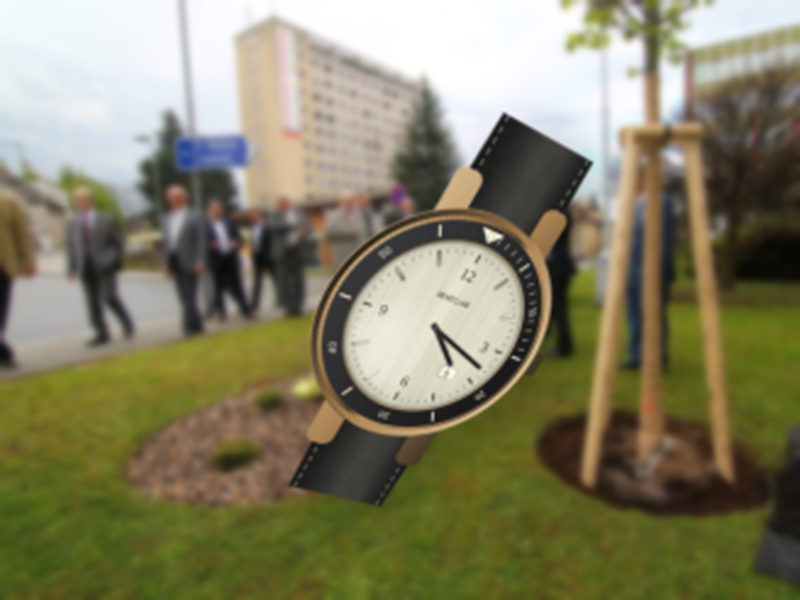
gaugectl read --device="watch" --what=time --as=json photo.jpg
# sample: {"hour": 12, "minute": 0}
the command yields {"hour": 4, "minute": 18}
